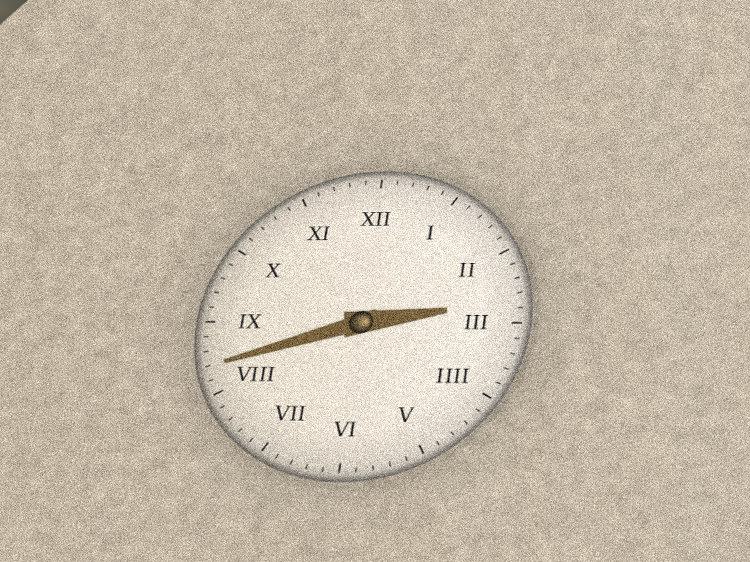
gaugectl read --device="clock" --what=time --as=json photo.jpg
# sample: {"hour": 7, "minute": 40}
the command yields {"hour": 2, "minute": 42}
